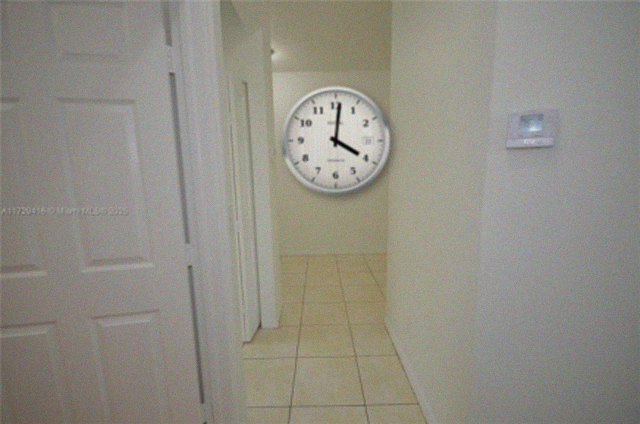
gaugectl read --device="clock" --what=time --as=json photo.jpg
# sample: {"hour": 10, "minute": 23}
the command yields {"hour": 4, "minute": 1}
